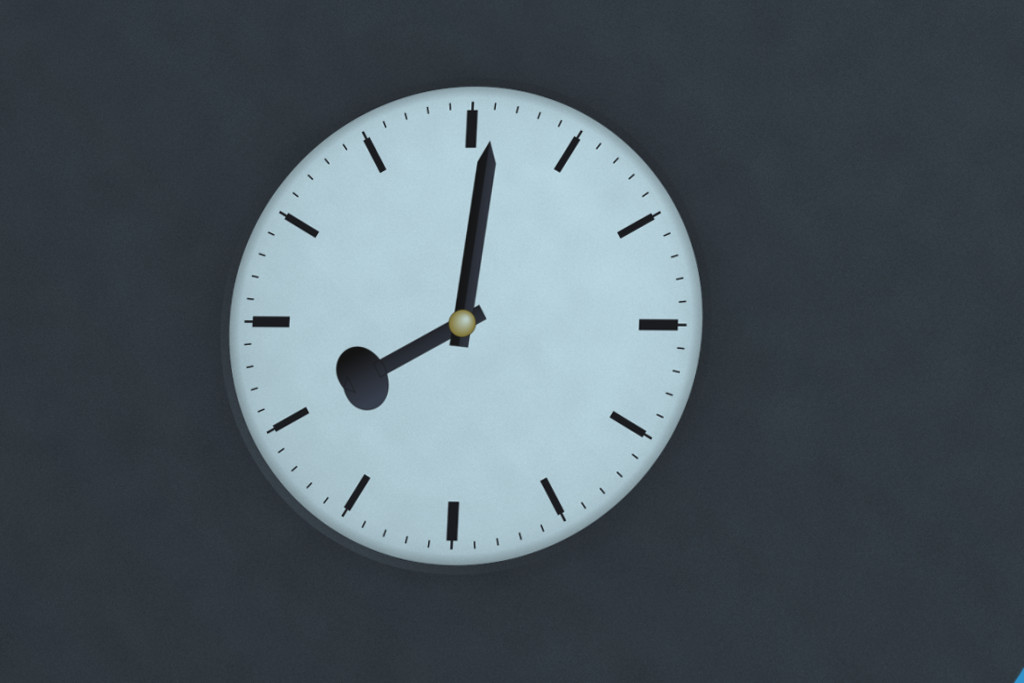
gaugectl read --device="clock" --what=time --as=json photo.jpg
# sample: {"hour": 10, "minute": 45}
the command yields {"hour": 8, "minute": 1}
